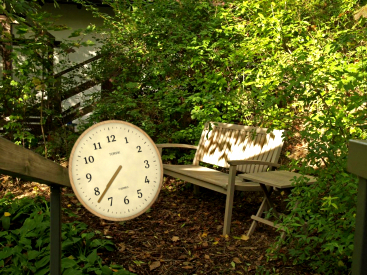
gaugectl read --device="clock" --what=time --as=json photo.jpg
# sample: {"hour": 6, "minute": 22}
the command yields {"hour": 7, "minute": 38}
